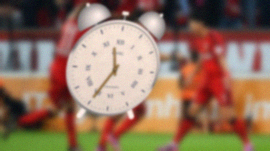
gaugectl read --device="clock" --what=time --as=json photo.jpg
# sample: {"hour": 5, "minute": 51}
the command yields {"hour": 11, "minute": 35}
